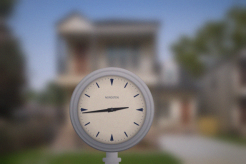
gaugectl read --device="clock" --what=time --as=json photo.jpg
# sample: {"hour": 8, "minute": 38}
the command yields {"hour": 2, "minute": 44}
